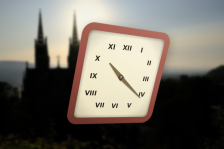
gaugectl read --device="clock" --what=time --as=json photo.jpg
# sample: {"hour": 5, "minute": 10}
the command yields {"hour": 10, "minute": 21}
